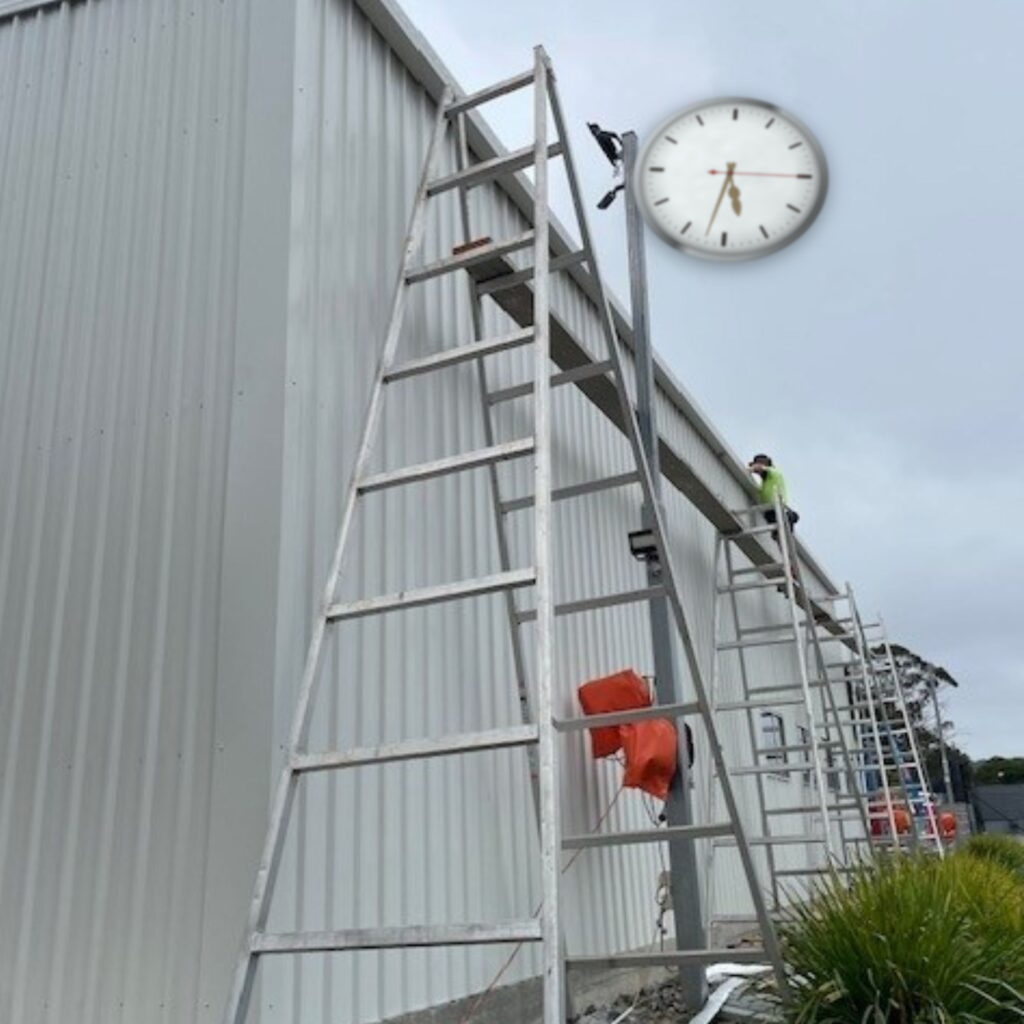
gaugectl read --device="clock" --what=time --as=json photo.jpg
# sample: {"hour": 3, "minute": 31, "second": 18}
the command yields {"hour": 5, "minute": 32, "second": 15}
